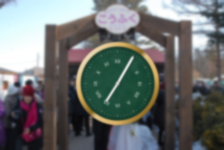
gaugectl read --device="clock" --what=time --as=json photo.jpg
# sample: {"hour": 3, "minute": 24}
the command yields {"hour": 7, "minute": 5}
